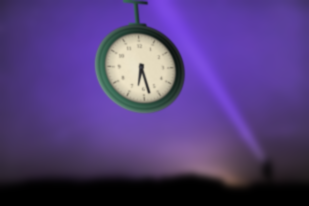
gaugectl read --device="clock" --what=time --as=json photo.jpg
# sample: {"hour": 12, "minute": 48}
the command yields {"hour": 6, "minute": 28}
